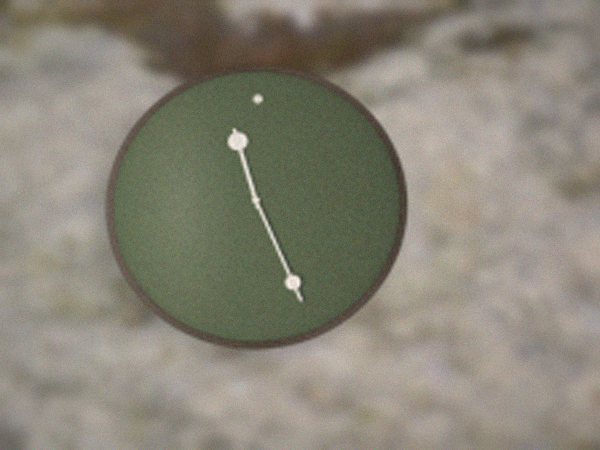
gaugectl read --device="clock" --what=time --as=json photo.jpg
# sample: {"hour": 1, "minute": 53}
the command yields {"hour": 11, "minute": 26}
